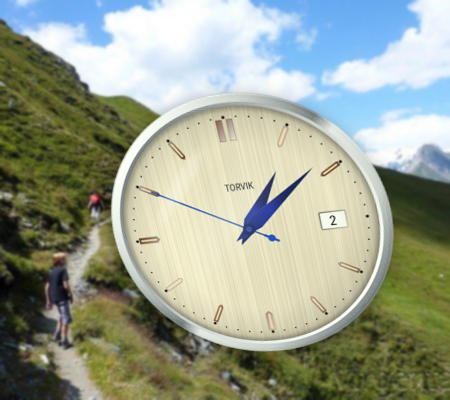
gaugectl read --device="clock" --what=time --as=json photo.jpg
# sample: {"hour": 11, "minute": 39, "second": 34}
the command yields {"hour": 1, "minute": 8, "second": 50}
